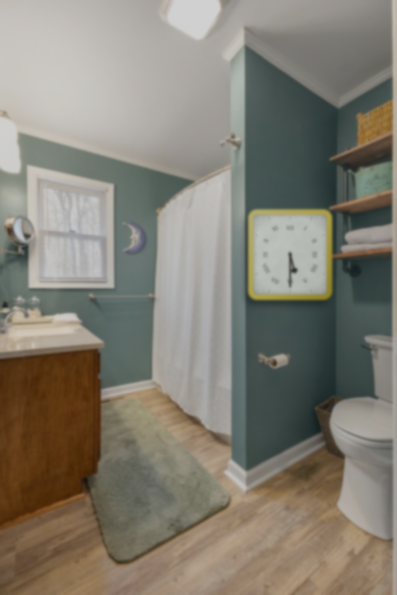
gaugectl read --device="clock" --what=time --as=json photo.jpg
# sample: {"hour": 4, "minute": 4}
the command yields {"hour": 5, "minute": 30}
